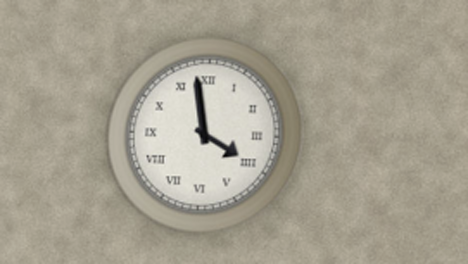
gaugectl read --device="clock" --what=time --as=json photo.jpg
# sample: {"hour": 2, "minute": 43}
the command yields {"hour": 3, "minute": 58}
